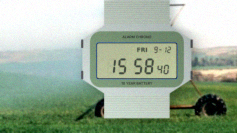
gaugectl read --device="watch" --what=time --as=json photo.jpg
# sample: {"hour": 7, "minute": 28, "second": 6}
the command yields {"hour": 15, "minute": 58, "second": 40}
